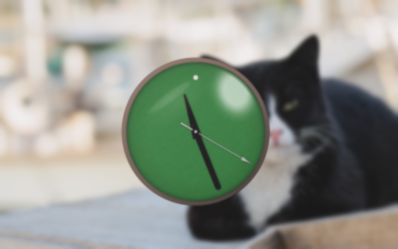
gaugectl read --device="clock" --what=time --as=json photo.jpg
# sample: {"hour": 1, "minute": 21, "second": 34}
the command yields {"hour": 11, "minute": 26, "second": 20}
